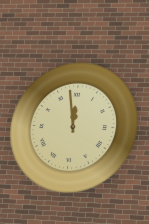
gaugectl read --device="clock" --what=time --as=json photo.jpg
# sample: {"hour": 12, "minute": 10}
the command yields {"hour": 11, "minute": 58}
